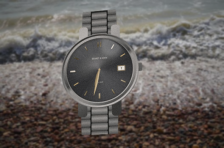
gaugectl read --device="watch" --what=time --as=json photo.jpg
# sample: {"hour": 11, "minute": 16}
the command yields {"hour": 6, "minute": 32}
